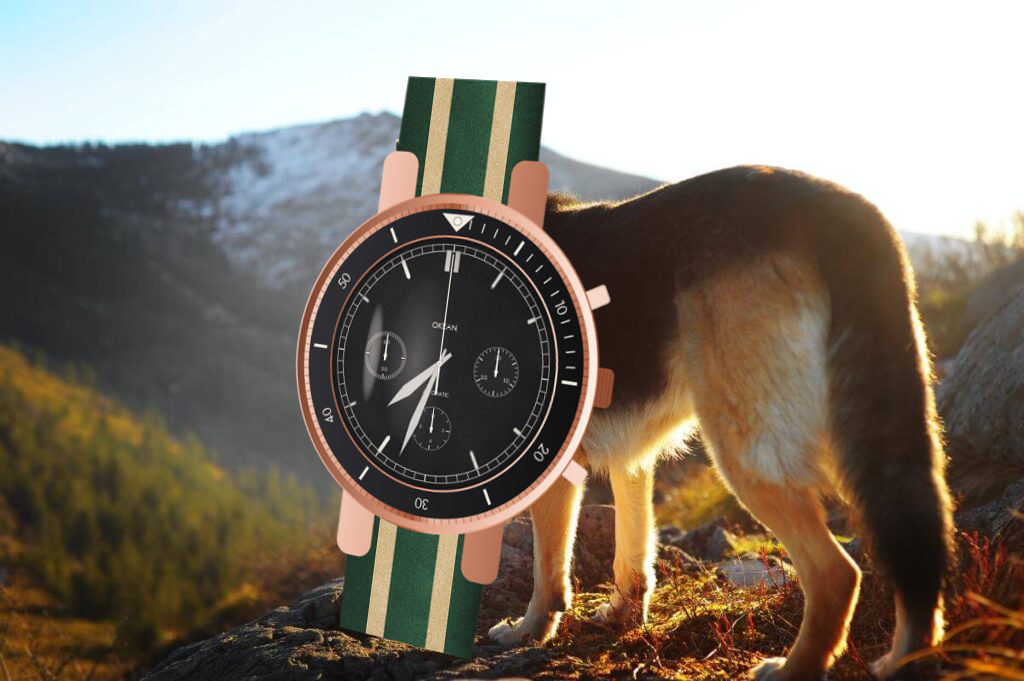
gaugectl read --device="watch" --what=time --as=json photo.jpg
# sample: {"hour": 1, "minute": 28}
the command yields {"hour": 7, "minute": 33}
